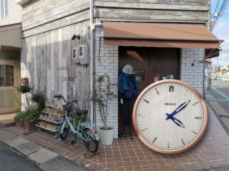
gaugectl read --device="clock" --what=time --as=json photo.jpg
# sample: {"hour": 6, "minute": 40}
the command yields {"hour": 4, "minute": 8}
